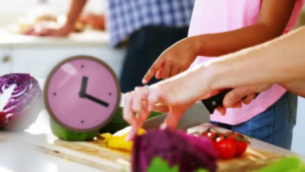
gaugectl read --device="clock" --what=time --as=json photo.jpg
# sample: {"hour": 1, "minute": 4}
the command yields {"hour": 12, "minute": 19}
